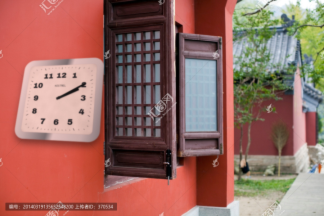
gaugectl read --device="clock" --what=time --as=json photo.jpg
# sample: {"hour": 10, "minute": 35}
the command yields {"hour": 2, "minute": 10}
